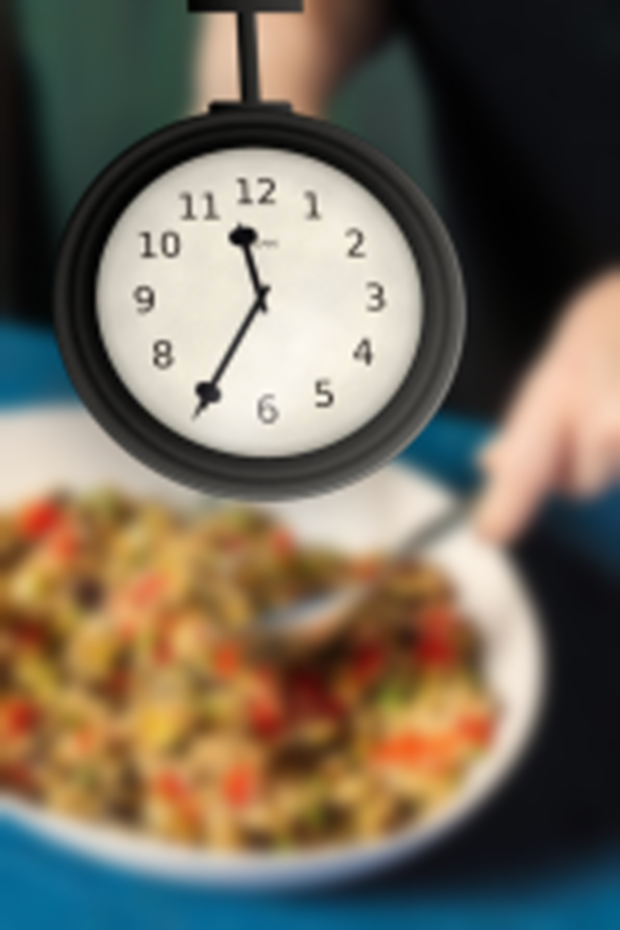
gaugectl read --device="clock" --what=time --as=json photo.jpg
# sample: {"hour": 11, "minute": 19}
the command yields {"hour": 11, "minute": 35}
